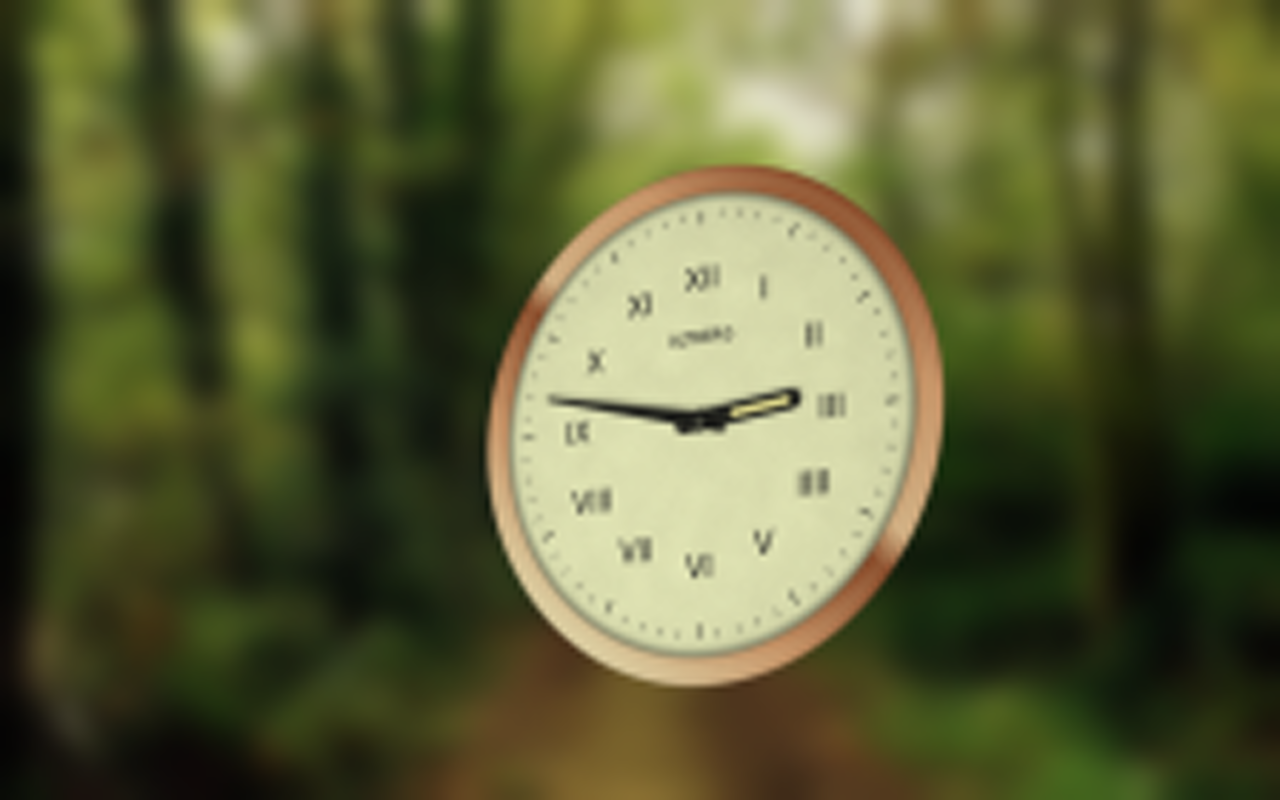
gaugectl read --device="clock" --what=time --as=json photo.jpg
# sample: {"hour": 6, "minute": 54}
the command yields {"hour": 2, "minute": 47}
